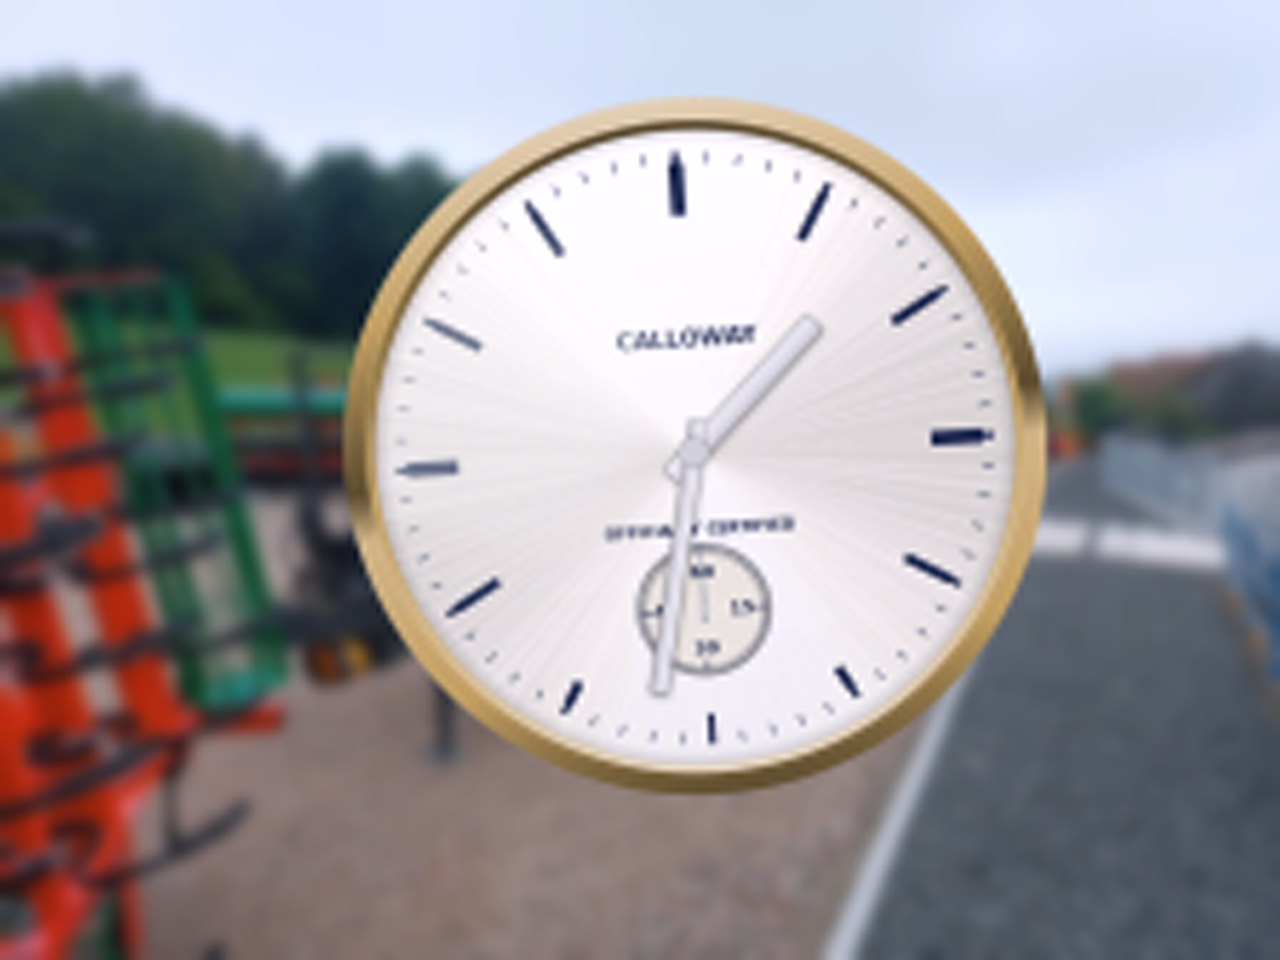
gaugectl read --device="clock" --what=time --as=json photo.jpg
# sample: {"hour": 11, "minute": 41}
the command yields {"hour": 1, "minute": 32}
